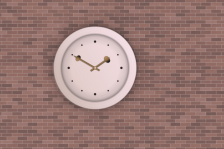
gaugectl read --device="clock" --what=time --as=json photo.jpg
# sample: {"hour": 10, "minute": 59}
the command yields {"hour": 1, "minute": 50}
